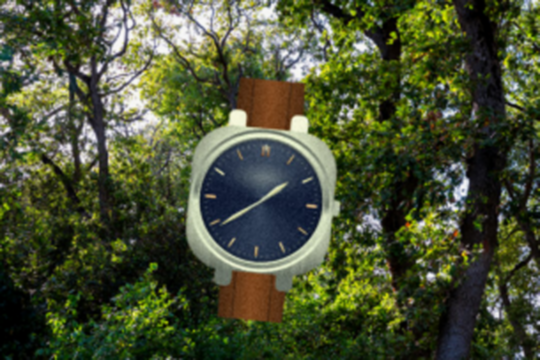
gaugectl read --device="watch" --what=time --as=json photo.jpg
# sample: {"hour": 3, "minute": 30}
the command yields {"hour": 1, "minute": 39}
